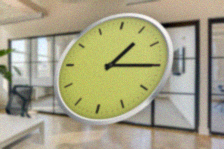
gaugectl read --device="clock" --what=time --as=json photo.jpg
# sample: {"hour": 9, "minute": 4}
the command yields {"hour": 1, "minute": 15}
